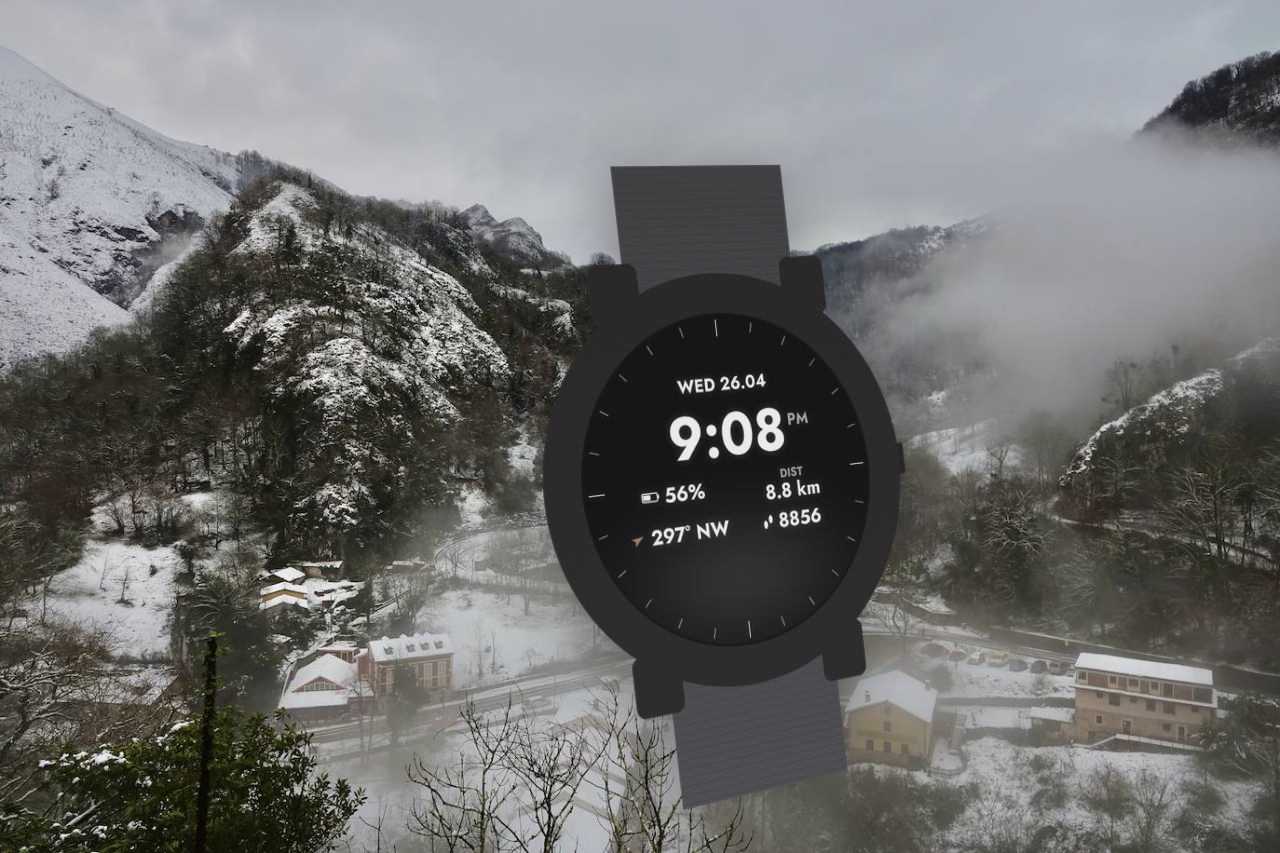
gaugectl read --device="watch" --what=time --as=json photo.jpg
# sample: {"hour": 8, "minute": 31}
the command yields {"hour": 9, "minute": 8}
